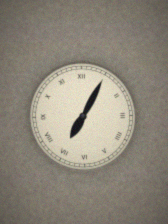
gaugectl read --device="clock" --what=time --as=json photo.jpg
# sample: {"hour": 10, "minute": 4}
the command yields {"hour": 7, "minute": 5}
